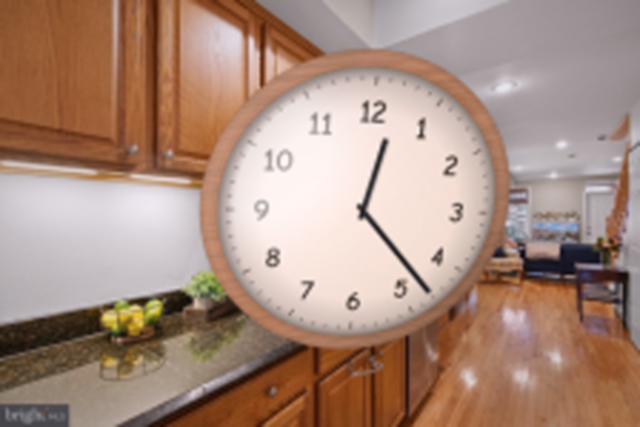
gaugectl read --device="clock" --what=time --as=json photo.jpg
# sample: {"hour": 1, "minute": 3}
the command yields {"hour": 12, "minute": 23}
